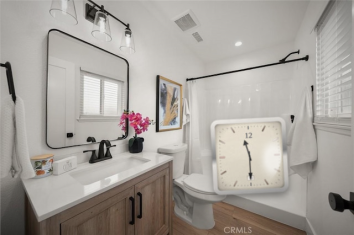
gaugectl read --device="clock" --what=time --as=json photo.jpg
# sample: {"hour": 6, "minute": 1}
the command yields {"hour": 11, "minute": 30}
